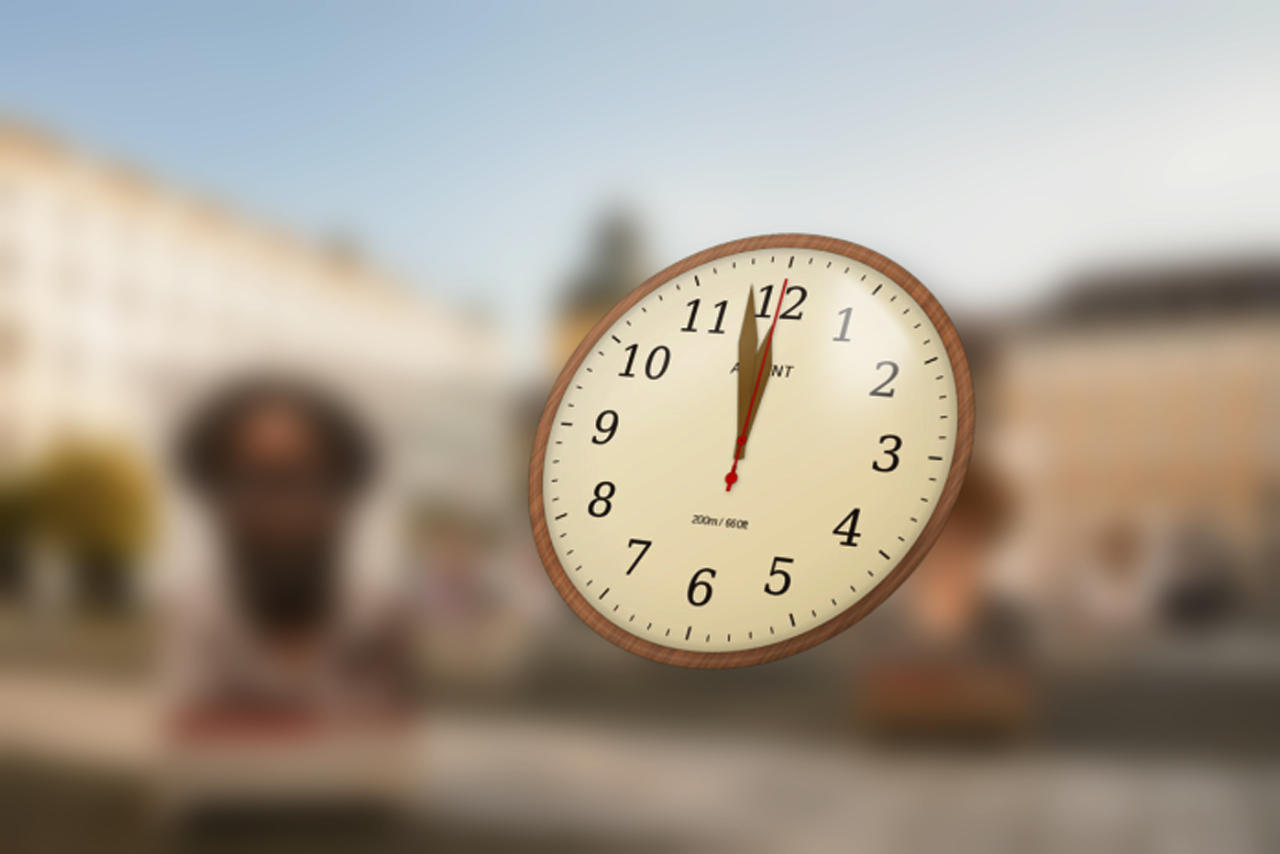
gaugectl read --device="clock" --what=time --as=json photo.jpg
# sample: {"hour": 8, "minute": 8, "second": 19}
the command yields {"hour": 11, "minute": 58, "second": 0}
